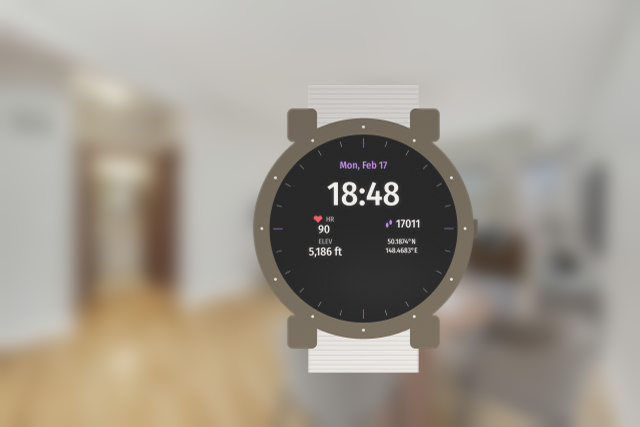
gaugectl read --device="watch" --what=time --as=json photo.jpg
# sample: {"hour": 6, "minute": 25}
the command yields {"hour": 18, "minute": 48}
